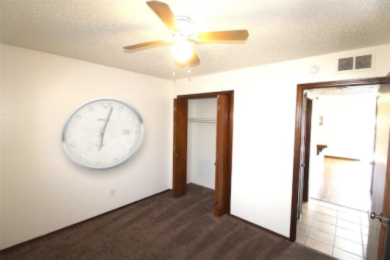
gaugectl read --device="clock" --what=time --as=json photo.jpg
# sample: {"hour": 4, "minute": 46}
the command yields {"hour": 6, "minute": 2}
